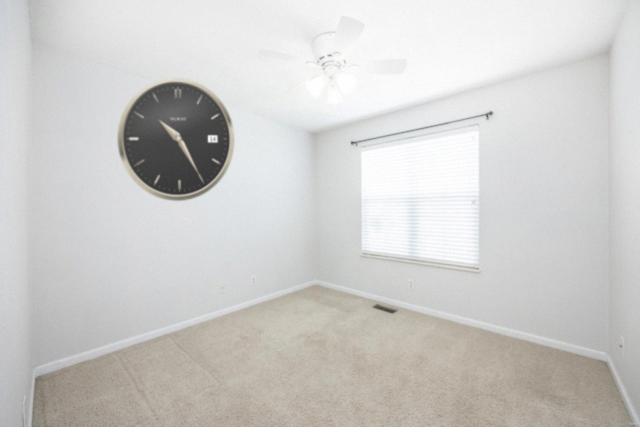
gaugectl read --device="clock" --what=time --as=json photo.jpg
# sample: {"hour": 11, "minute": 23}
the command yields {"hour": 10, "minute": 25}
